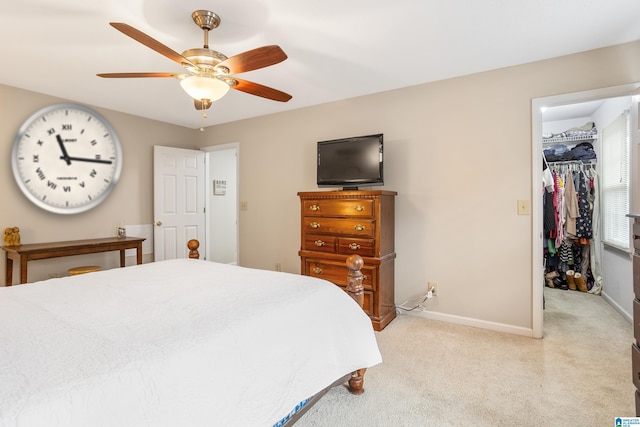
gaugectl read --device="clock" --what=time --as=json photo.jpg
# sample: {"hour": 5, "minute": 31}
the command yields {"hour": 11, "minute": 16}
